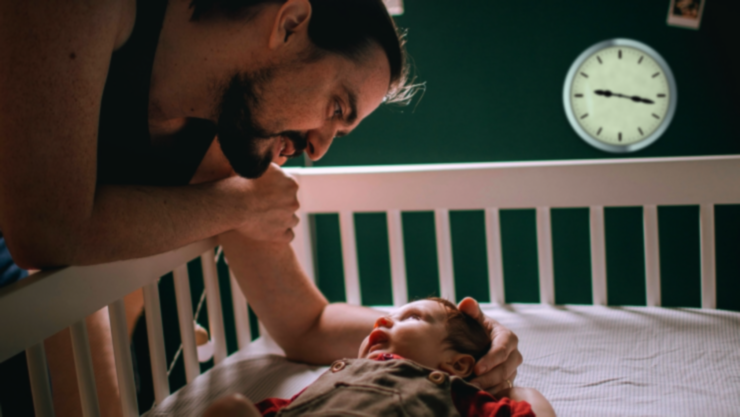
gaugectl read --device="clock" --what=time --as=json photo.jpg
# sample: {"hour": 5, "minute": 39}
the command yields {"hour": 9, "minute": 17}
